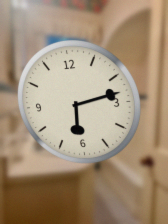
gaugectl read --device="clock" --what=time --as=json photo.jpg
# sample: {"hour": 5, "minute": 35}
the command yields {"hour": 6, "minute": 13}
